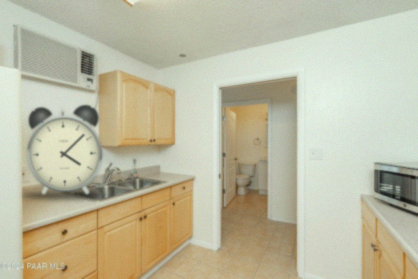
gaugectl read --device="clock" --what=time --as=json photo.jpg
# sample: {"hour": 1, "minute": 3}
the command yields {"hour": 4, "minute": 8}
